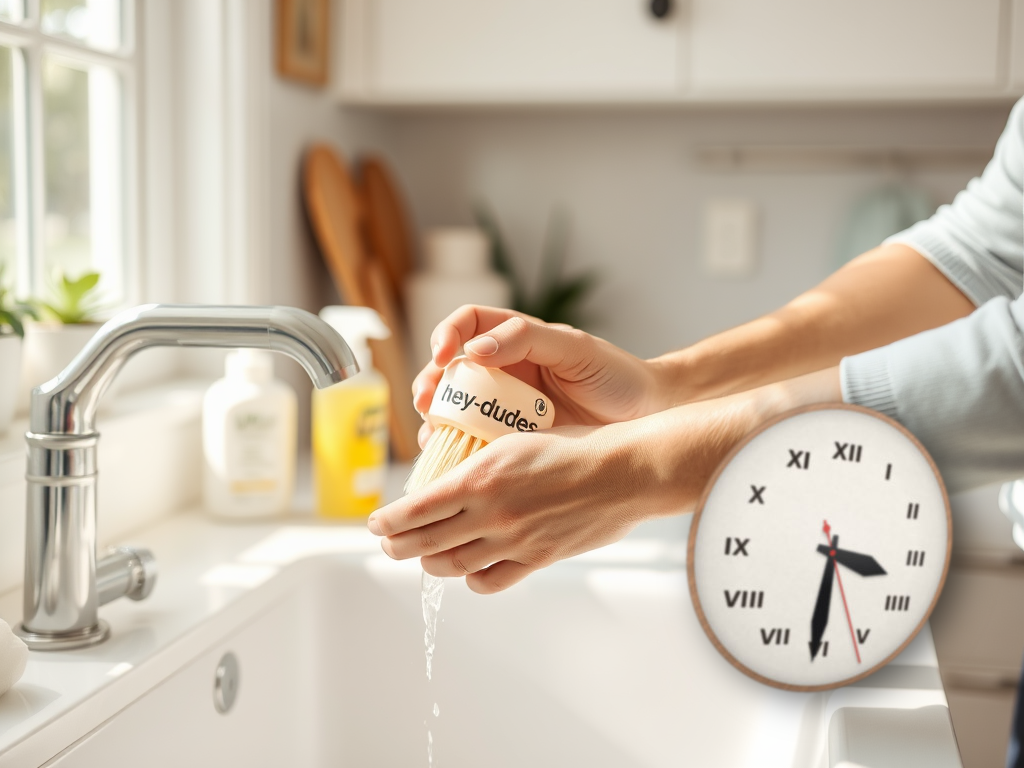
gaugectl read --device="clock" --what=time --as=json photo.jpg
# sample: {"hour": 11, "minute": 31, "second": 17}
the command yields {"hour": 3, "minute": 30, "second": 26}
